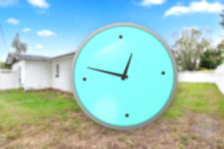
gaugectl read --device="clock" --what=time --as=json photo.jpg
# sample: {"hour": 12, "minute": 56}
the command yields {"hour": 12, "minute": 48}
